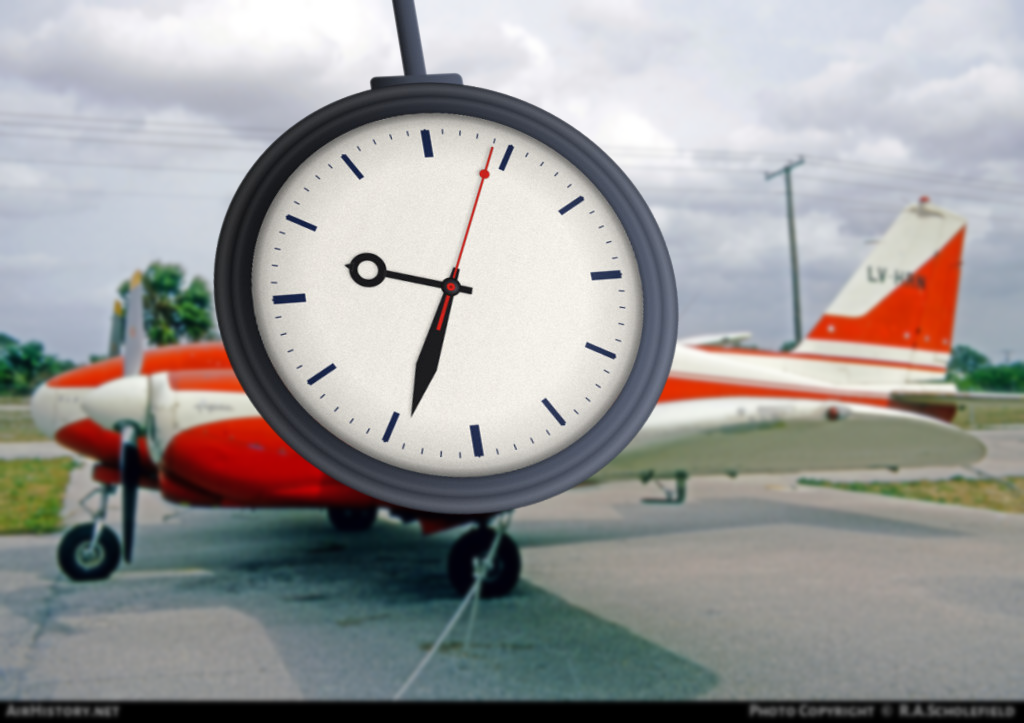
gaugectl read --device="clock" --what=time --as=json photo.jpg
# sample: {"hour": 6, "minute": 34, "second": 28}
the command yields {"hour": 9, "minute": 34, "second": 4}
